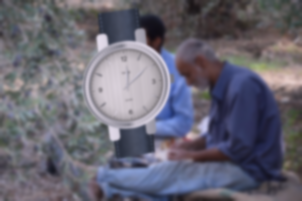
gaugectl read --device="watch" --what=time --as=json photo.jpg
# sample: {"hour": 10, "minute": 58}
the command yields {"hour": 12, "minute": 9}
